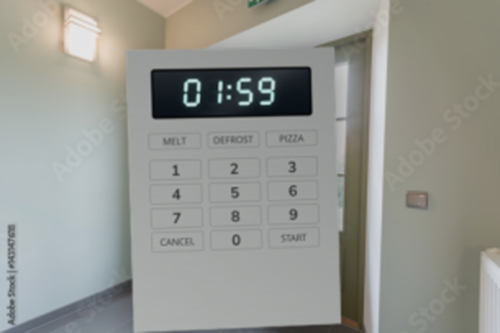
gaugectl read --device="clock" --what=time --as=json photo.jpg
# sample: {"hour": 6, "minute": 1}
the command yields {"hour": 1, "minute": 59}
